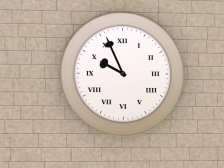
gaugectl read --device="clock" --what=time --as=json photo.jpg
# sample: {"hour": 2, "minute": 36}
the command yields {"hour": 9, "minute": 56}
